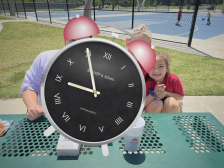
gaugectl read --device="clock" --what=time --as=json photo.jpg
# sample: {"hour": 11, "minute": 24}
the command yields {"hour": 8, "minute": 55}
